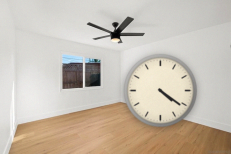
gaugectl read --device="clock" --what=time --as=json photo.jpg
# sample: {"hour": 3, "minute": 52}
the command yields {"hour": 4, "minute": 21}
